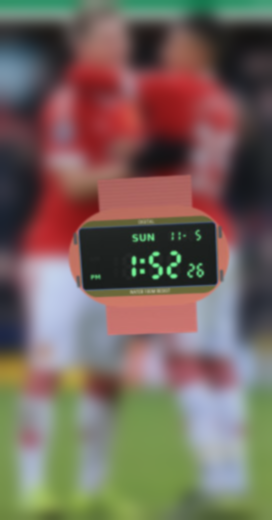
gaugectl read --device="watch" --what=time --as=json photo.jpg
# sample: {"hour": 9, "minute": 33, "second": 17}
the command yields {"hour": 1, "minute": 52, "second": 26}
